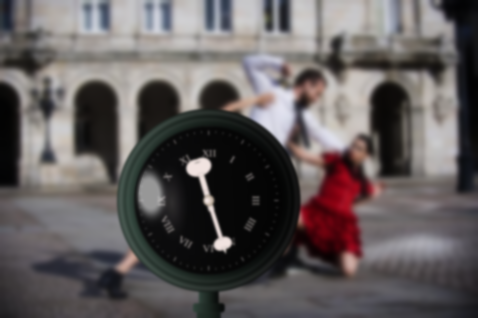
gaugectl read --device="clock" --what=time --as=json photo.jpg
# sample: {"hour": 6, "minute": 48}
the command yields {"hour": 11, "minute": 27}
